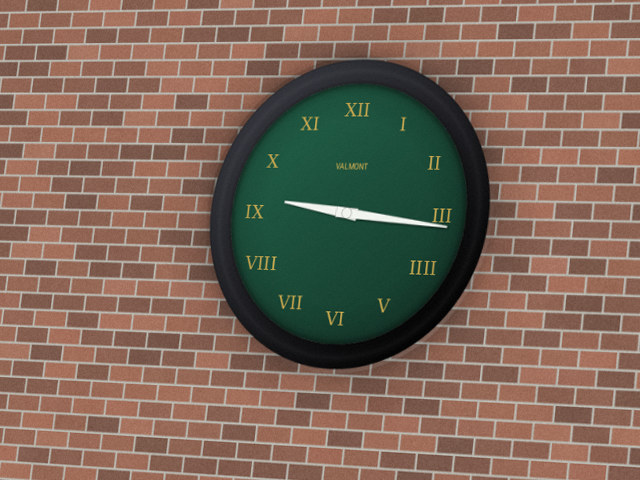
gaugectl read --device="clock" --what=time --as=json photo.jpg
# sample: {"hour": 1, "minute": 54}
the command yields {"hour": 9, "minute": 16}
